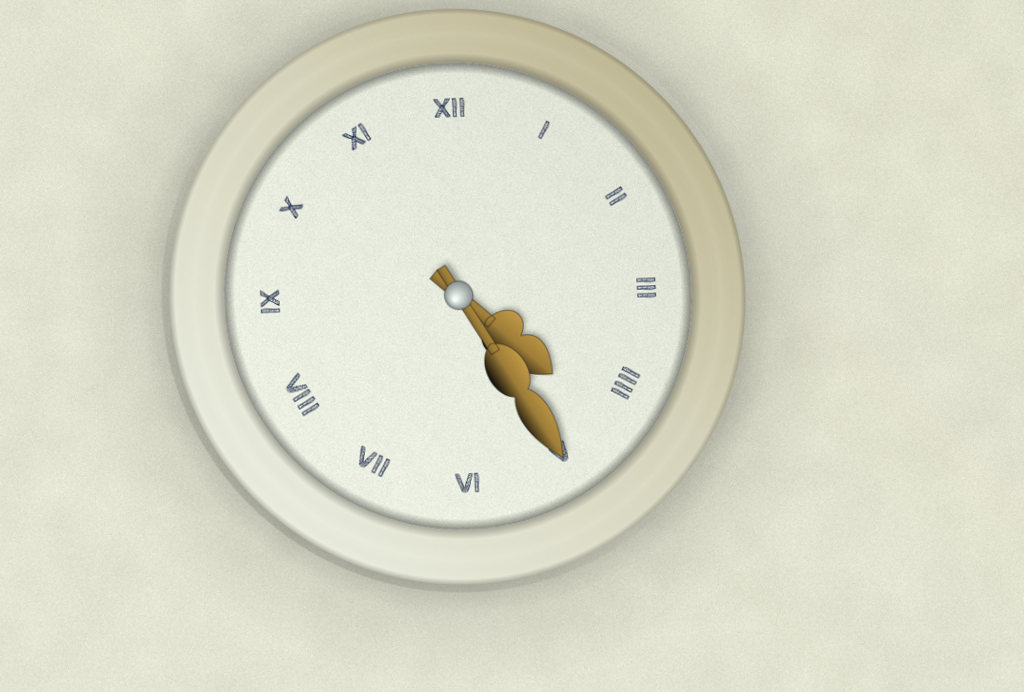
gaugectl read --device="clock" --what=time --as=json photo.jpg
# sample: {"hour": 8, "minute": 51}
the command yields {"hour": 4, "minute": 25}
